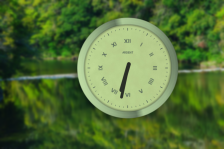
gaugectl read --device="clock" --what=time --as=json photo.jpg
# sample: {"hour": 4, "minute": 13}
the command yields {"hour": 6, "minute": 32}
